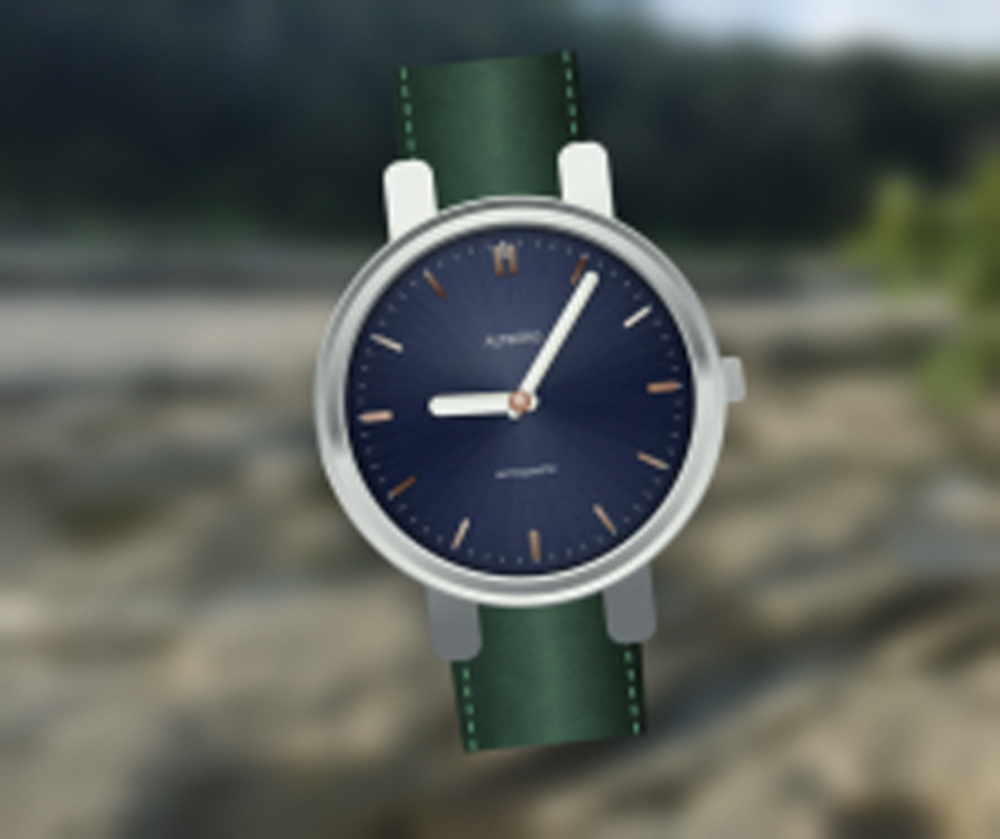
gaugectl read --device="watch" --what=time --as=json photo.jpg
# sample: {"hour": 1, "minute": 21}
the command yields {"hour": 9, "minute": 6}
